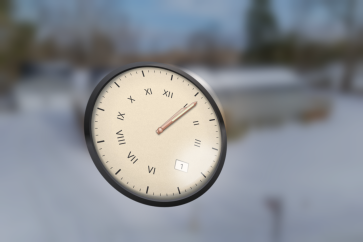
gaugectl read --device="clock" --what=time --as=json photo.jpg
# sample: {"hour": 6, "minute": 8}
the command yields {"hour": 1, "minute": 6}
